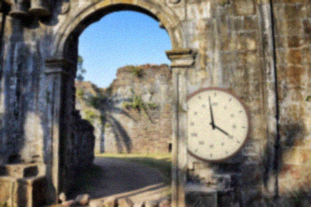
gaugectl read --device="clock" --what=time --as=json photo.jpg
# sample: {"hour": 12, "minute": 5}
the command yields {"hour": 3, "minute": 58}
